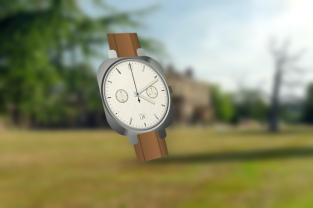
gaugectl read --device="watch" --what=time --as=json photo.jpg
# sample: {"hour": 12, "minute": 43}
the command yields {"hour": 4, "minute": 11}
